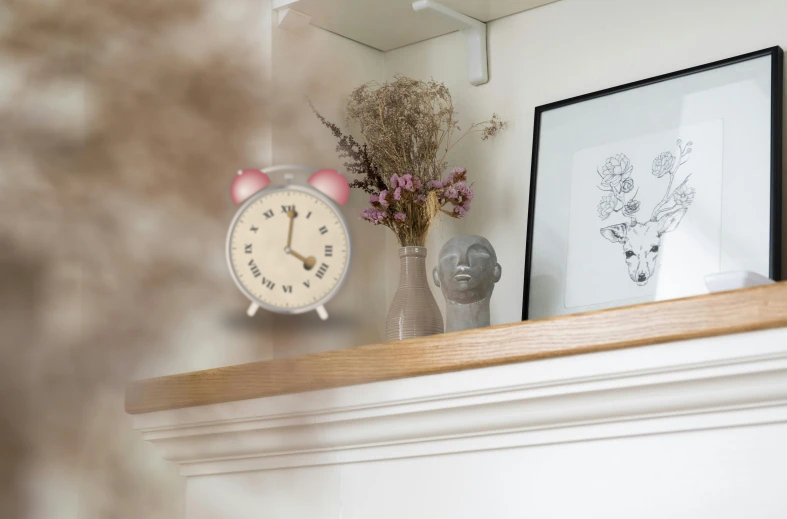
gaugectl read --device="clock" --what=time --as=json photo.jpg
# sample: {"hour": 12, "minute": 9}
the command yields {"hour": 4, "minute": 1}
